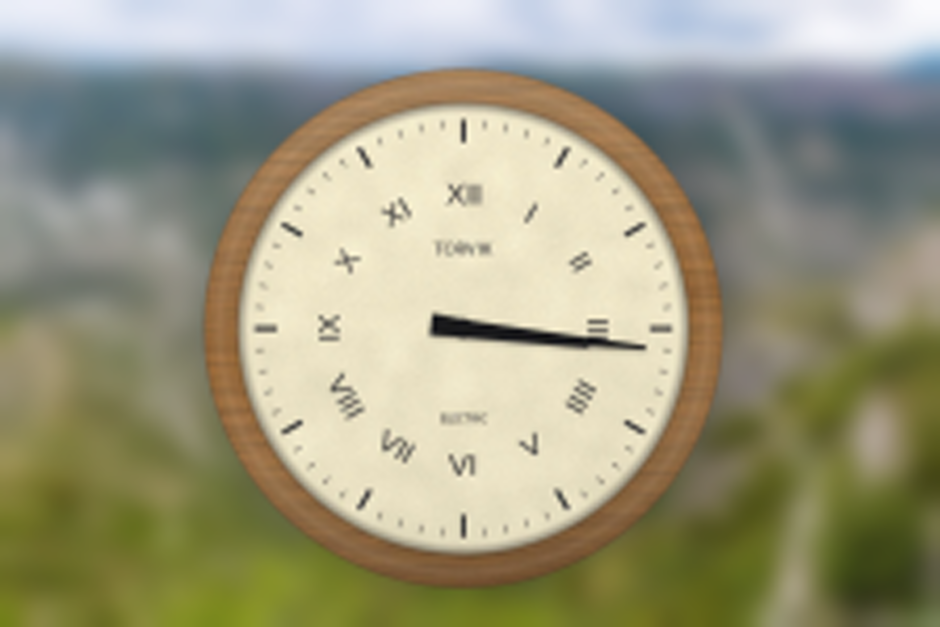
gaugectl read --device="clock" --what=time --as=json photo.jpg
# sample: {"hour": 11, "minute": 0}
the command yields {"hour": 3, "minute": 16}
